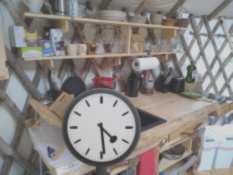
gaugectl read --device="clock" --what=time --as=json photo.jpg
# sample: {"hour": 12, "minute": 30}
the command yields {"hour": 4, "minute": 29}
